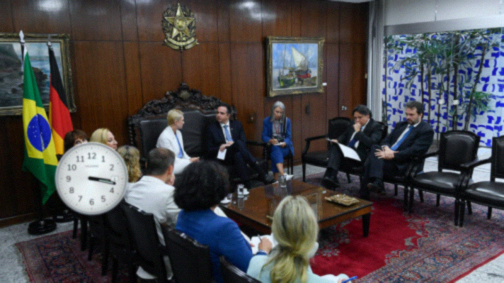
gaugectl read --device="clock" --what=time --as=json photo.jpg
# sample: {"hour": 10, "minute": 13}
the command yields {"hour": 3, "minute": 17}
